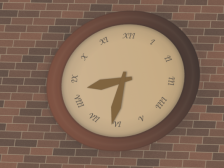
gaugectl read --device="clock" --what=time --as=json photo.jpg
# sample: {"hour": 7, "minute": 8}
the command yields {"hour": 8, "minute": 31}
